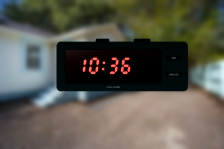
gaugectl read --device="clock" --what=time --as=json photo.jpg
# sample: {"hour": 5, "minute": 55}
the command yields {"hour": 10, "minute": 36}
